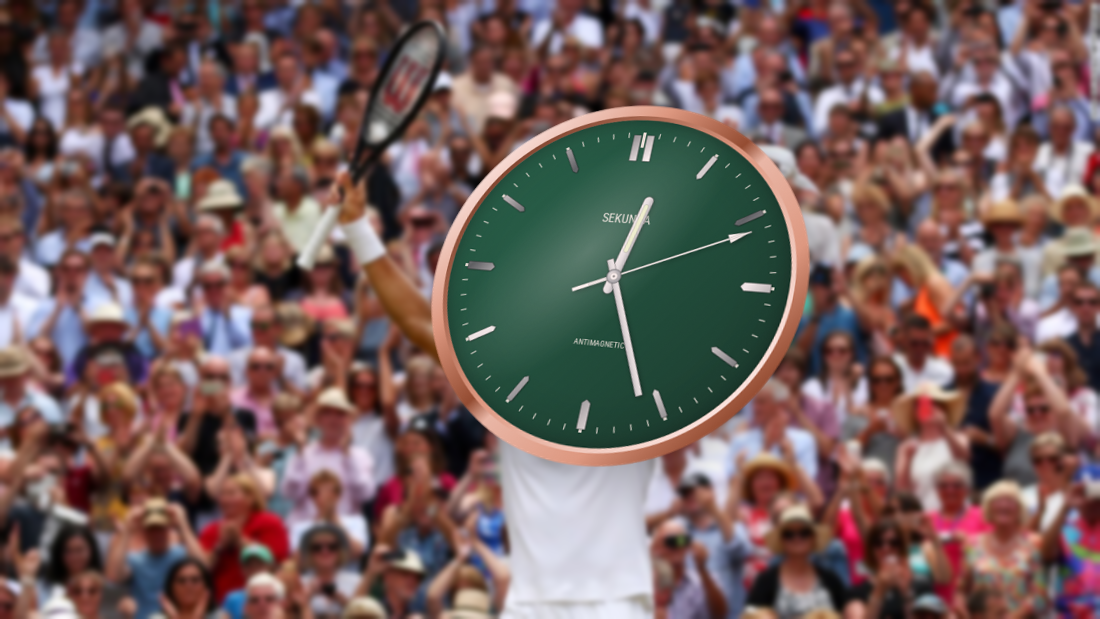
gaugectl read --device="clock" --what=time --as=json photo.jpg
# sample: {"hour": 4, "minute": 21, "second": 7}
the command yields {"hour": 12, "minute": 26, "second": 11}
